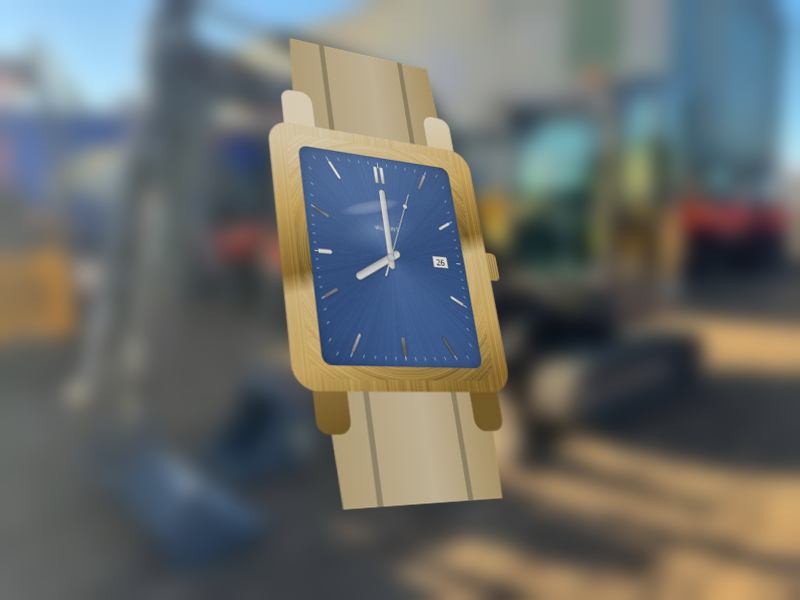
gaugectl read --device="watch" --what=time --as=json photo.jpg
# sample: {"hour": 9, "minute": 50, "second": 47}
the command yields {"hour": 8, "minute": 0, "second": 4}
